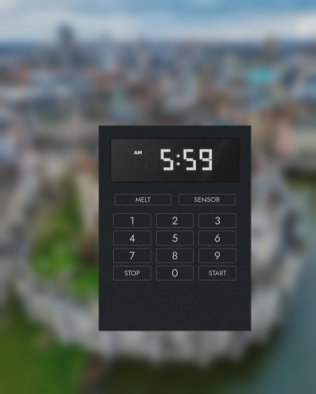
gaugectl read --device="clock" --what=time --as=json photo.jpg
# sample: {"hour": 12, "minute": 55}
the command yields {"hour": 5, "minute": 59}
